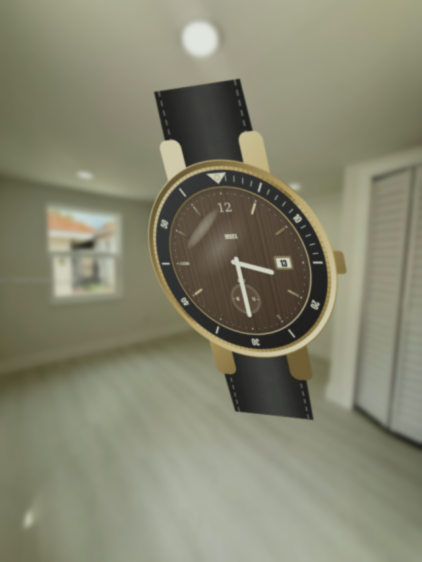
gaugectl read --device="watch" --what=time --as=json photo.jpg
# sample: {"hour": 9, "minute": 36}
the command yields {"hour": 3, "minute": 30}
